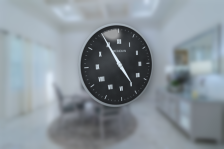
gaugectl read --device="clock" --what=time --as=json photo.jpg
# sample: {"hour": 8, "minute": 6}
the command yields {"hour": 4, "minute": 55}
